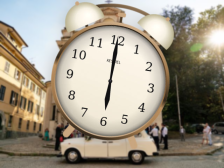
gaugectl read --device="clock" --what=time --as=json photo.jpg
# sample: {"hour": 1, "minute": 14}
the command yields {"hour": 6, "minute": 0}
